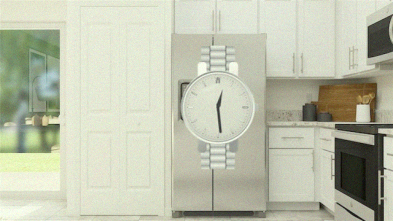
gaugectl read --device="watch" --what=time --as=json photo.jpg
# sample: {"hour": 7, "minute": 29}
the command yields {"hour": 12, "minute": 29}
